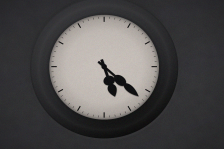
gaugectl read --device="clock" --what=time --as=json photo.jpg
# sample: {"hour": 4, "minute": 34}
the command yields {"hour": 5, "minute": 22}
